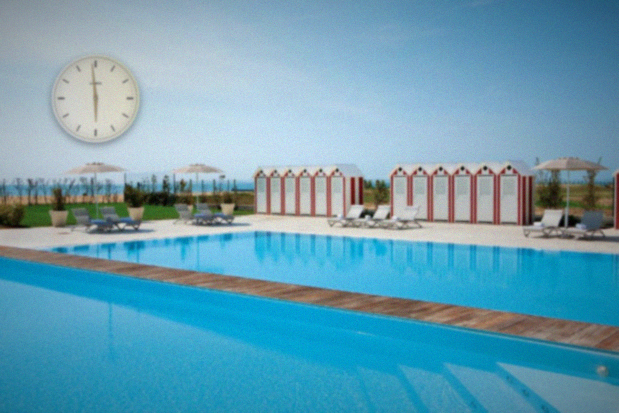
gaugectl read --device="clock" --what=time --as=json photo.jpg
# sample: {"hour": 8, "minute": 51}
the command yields {"hour": 5, "minute": 59}
